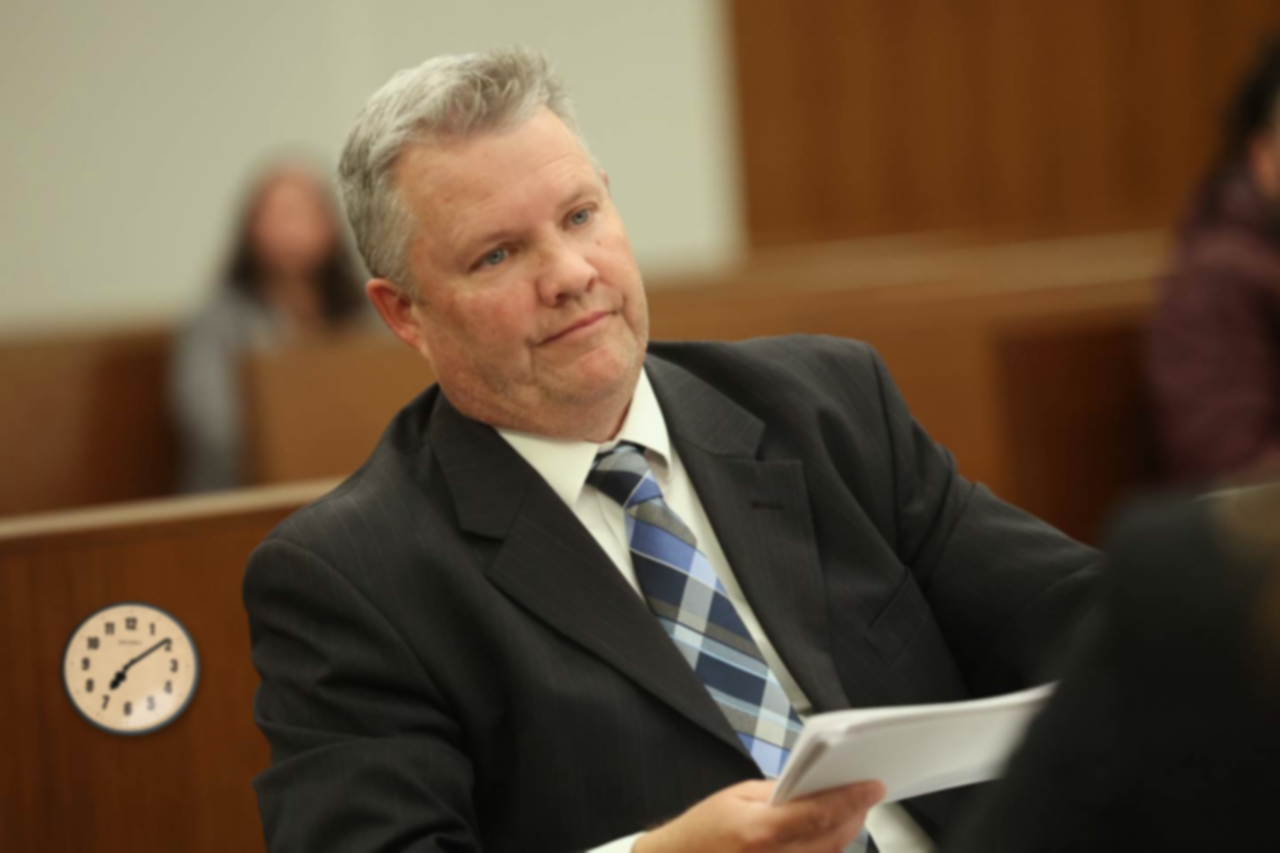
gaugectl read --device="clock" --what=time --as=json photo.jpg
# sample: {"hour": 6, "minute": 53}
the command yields {"hour": 7, "minute": 9}
